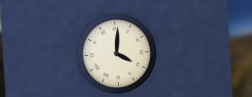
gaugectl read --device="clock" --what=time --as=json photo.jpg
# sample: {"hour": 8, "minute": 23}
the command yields {"hour": 4, "minute": 1}
